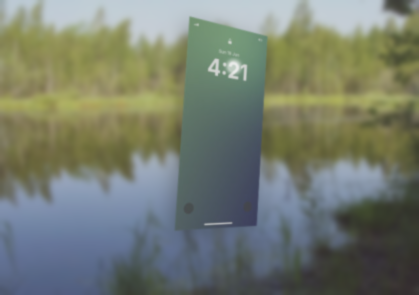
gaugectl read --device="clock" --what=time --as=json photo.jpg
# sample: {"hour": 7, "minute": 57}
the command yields {"hour": 4, "minute": 21}
